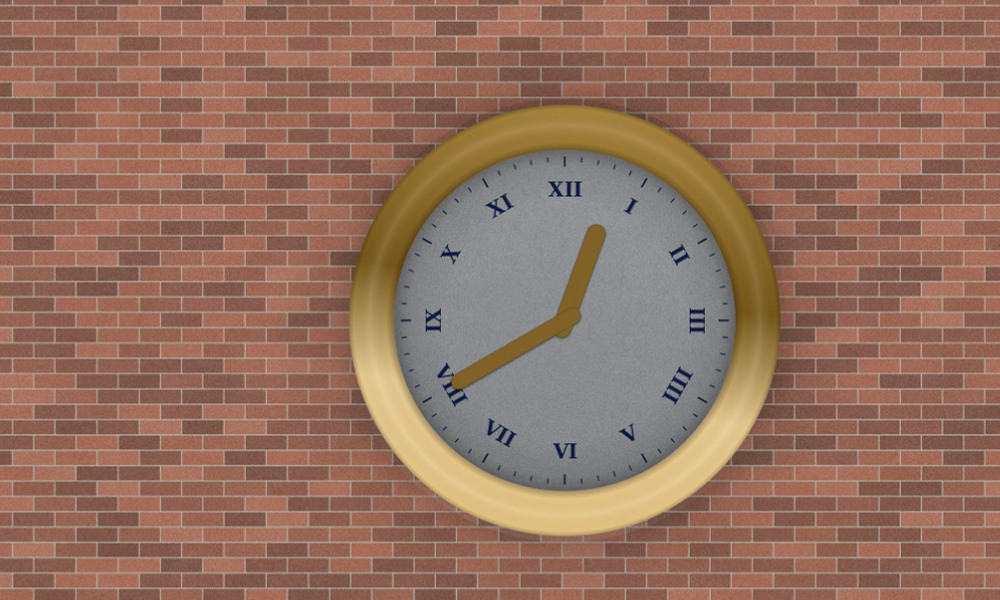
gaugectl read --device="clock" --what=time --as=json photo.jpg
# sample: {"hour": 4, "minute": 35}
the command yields {"hour": 12, "minute": 40}
